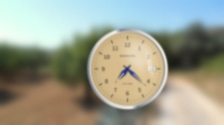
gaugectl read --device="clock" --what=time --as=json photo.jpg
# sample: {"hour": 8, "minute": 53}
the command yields {"hour": 7, "minute": 22}
